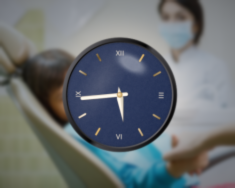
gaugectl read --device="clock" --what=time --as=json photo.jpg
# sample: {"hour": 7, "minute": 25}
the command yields {"hour": 5, "minute": 44}
